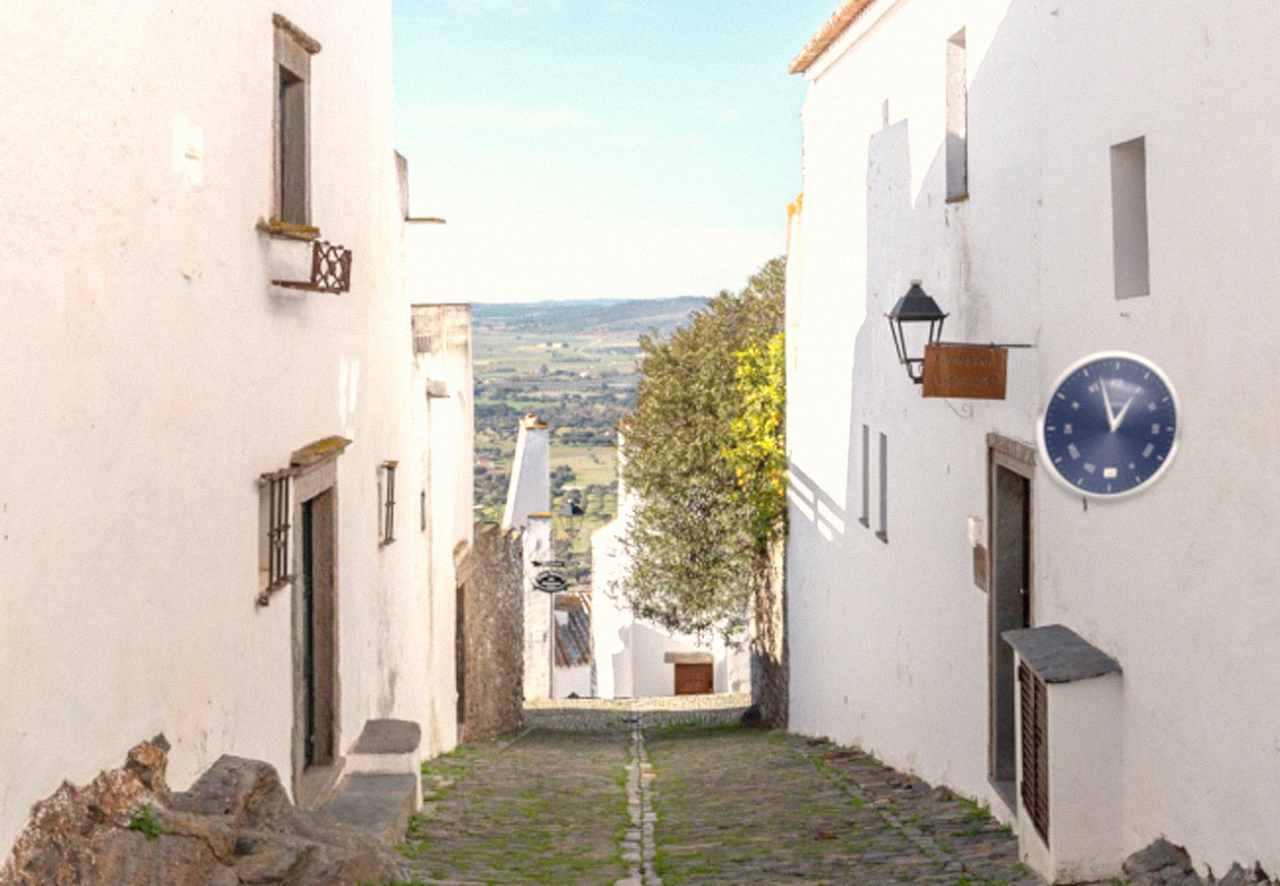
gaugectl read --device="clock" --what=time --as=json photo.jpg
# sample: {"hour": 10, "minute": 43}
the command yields {"hour": 12, "minute": 57}
